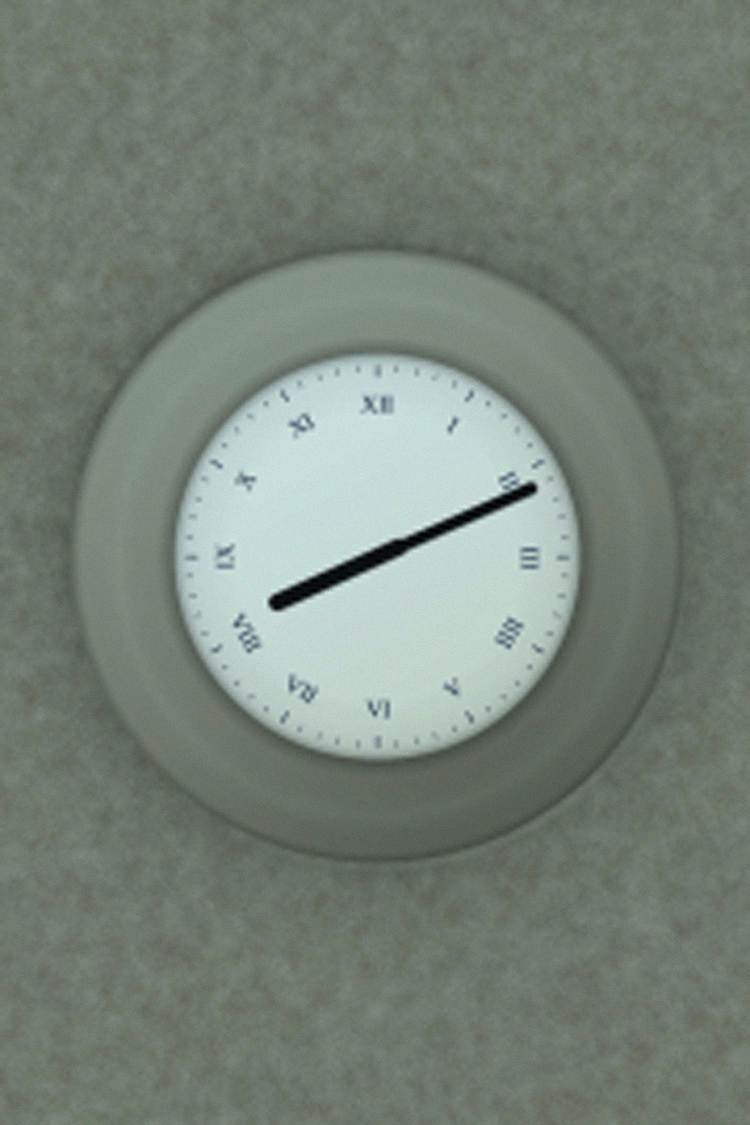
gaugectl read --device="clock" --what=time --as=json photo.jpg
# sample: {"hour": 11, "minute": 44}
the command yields {"hour": 8, "minute": 11}
